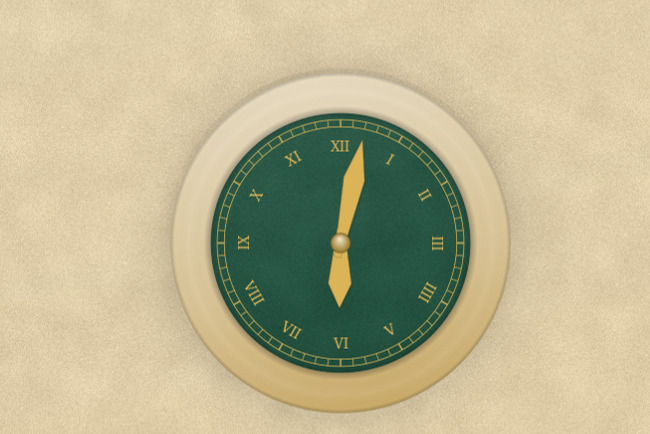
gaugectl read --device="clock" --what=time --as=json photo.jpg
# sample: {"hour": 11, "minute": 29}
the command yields {"hour": 6, "minute": 2}
